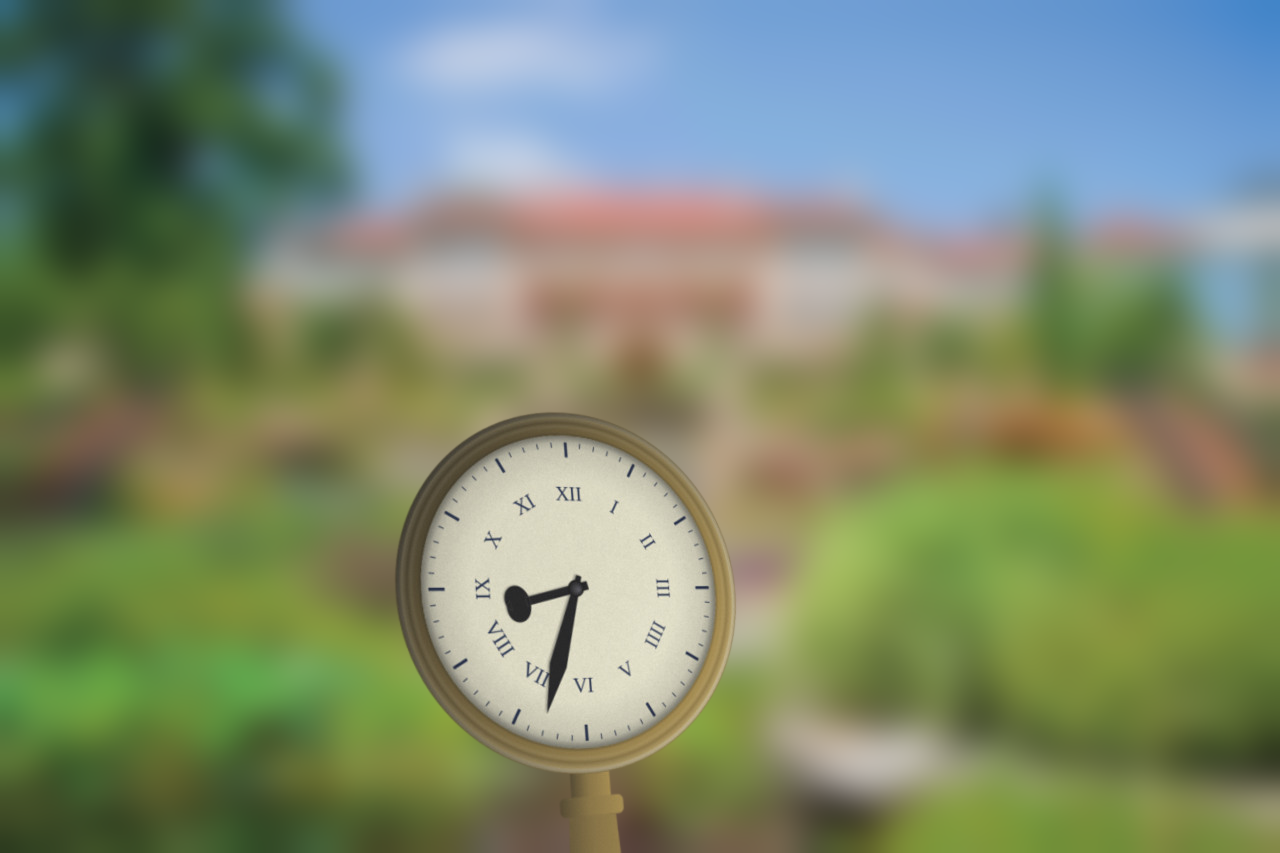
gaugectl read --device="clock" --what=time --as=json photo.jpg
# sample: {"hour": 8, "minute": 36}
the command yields {"hour": 8, "minute": 33}
